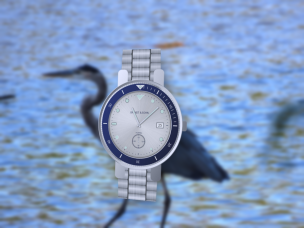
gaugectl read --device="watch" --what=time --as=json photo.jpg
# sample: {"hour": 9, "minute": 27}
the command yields {"hour": 11, "minute": 8}
